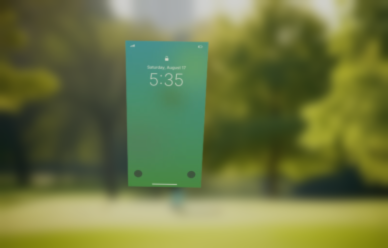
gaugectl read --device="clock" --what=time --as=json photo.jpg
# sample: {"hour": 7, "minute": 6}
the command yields {"hour": 5, "minute": 35}
